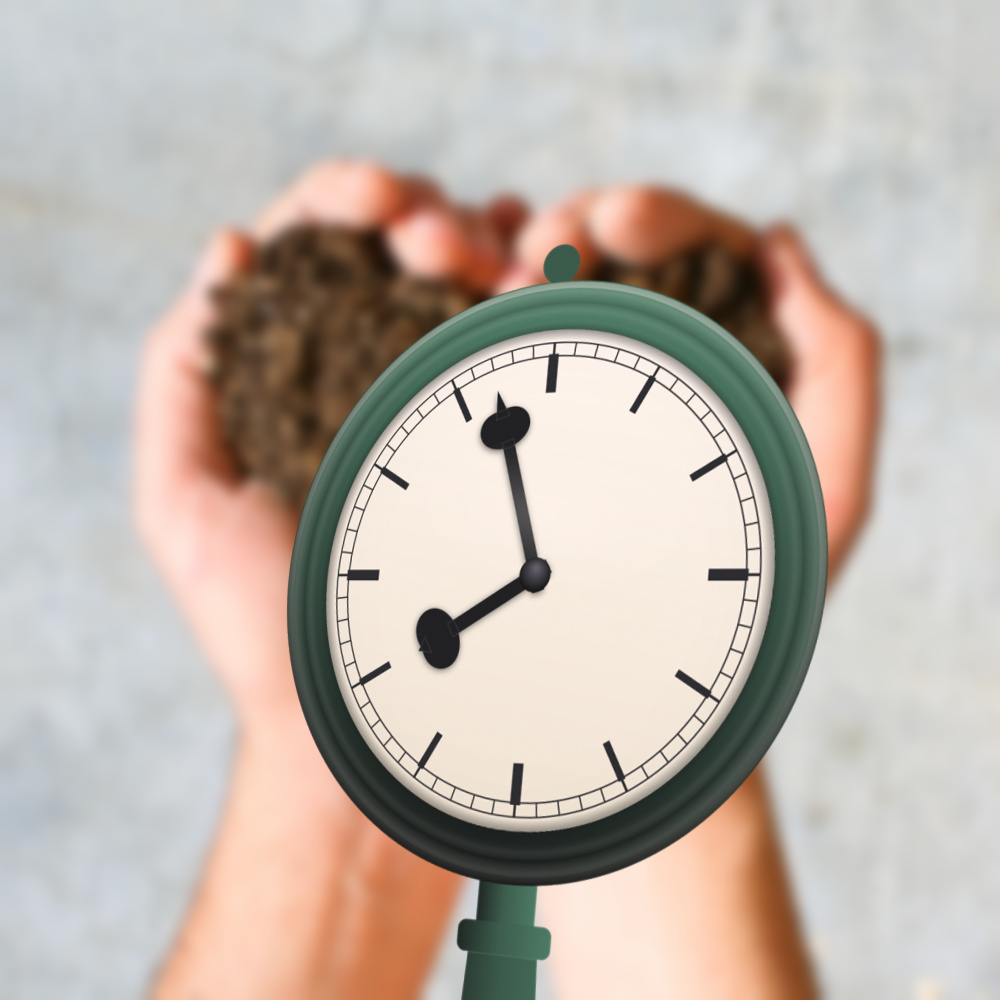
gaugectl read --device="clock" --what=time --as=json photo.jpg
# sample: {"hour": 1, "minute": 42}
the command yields {"hour": 7, "minute": 57}
